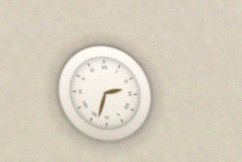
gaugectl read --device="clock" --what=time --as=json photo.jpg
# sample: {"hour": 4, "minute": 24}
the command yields {"hour": 2, "minute": 33}
